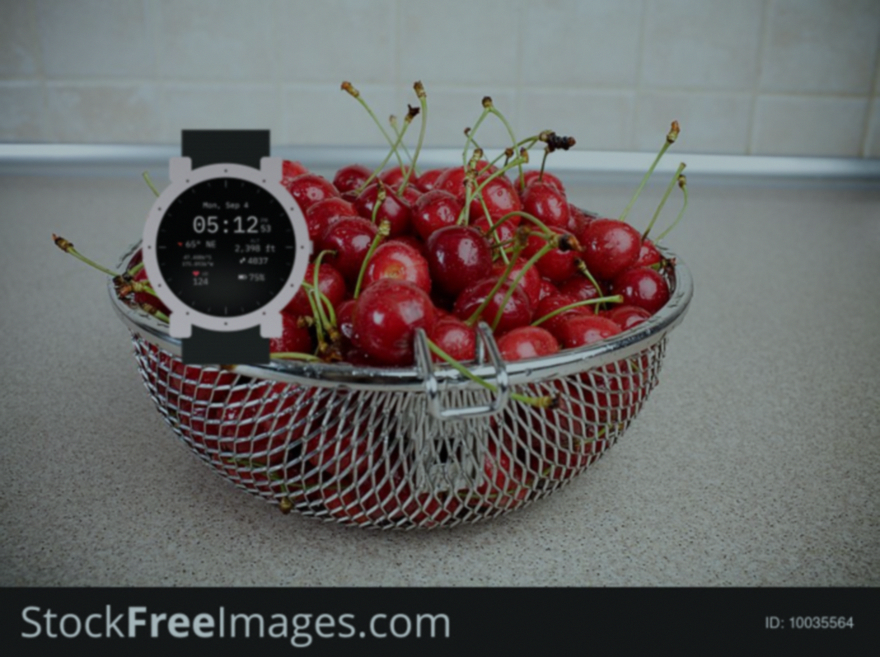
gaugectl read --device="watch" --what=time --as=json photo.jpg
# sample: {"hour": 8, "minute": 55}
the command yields {"hour": 5, "minute": 12}
